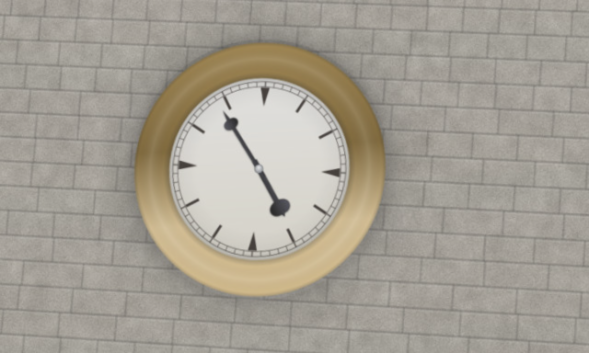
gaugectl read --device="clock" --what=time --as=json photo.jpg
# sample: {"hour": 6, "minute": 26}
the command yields {"hour": 4, "minute": 54}
